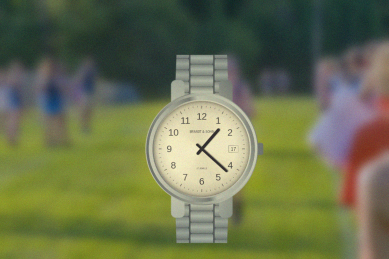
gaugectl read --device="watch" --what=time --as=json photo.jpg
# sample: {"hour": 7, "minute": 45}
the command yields {"hour": 1, "minute": 22}
